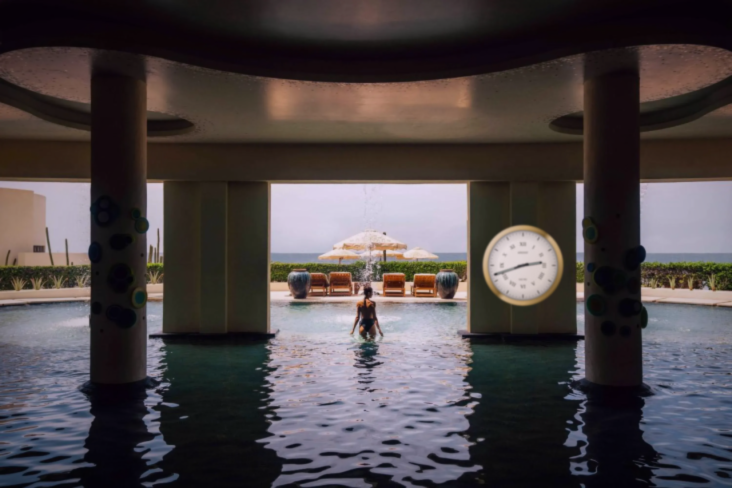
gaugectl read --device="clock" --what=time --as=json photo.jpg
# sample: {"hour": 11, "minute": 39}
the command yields {"hour": 2, "minute": 42}
